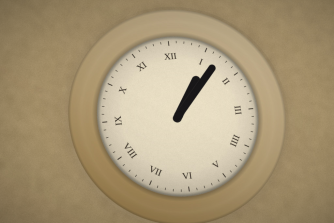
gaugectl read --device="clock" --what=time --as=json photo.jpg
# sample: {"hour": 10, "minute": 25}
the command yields {"hour": 1, "minute": 7}
